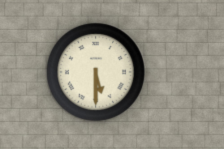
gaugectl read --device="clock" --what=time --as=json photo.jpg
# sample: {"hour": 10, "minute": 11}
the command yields {"hour": 5, "minute": 30}
